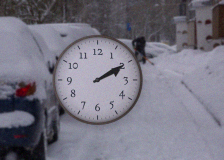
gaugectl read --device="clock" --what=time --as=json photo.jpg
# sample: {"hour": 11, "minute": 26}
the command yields {"hour": 2, "minute": 10}
